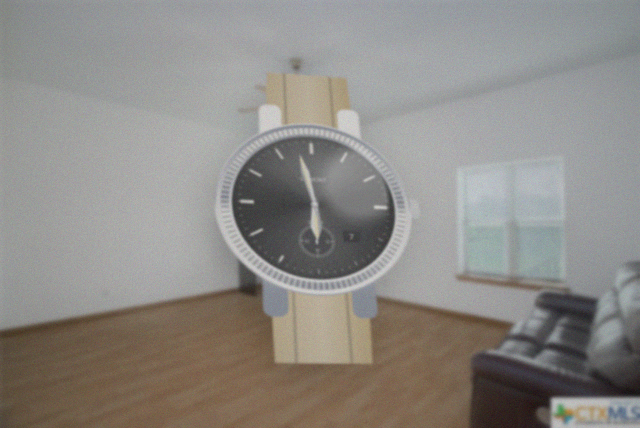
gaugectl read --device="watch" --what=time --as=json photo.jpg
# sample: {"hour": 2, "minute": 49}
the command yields {"hour": 5, "minute": 58}
